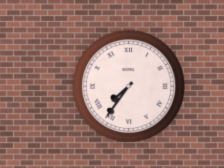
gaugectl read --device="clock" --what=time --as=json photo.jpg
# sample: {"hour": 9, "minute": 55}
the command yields {"hour": 7, "minute": 36}
